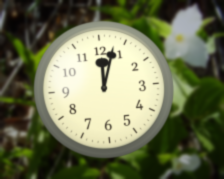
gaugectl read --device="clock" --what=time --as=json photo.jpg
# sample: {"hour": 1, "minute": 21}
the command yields {"hour": 12, "minute": 3}
